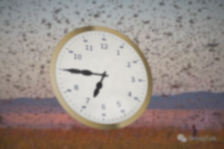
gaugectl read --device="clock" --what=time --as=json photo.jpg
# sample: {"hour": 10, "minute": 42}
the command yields {"hour": 6, "minute": 45}
